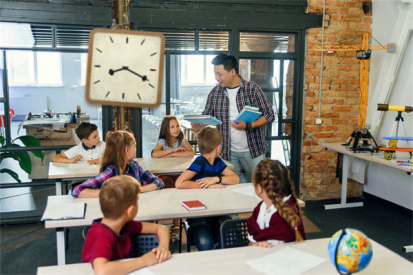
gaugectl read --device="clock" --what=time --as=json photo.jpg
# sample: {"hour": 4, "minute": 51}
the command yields {"hour": 8, "minute": 19}
